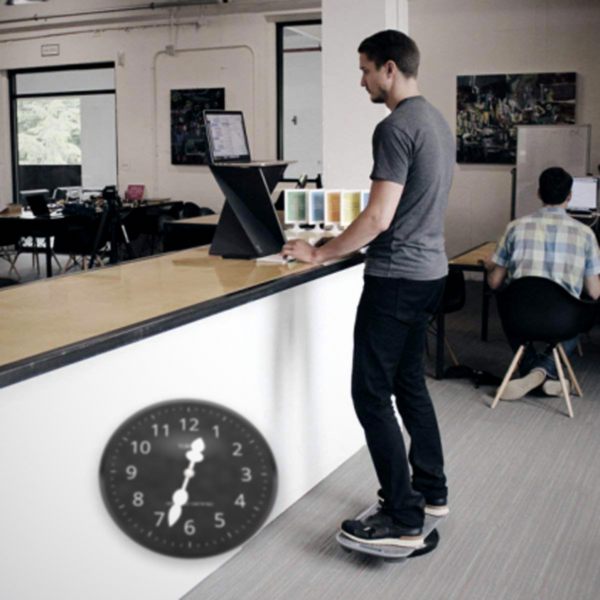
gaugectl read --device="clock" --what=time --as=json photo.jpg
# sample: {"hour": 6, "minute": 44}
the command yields {"hour": 12, "minute": 33}
